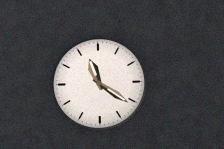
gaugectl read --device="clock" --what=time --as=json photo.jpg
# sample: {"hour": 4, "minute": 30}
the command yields {"hour": 11, "minute": 21}
